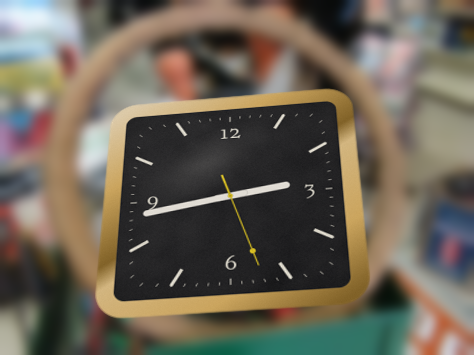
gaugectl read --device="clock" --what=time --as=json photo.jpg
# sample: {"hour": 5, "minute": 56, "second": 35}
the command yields {"hour": 2, "minute": 43, "second": 27}
